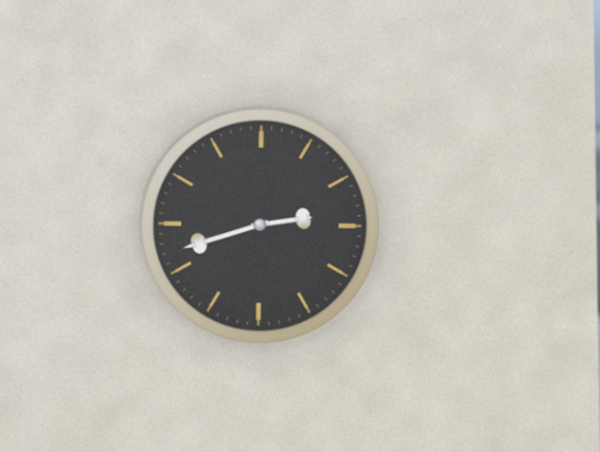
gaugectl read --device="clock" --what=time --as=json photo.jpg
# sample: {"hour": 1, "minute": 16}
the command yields {"hour": 2, "minute": 42}
